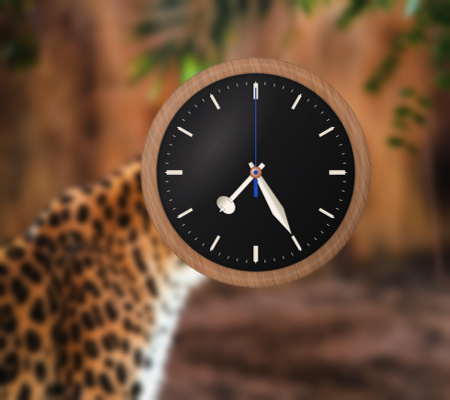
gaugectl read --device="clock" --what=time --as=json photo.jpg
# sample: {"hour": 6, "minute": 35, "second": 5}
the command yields {"hour": 7, "minute": 25, "second": 0}
